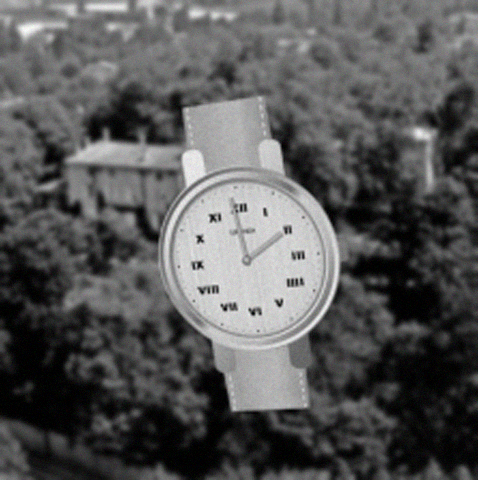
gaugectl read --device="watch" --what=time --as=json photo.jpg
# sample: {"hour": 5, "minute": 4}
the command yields {"hour": 1, "minute": 59}
